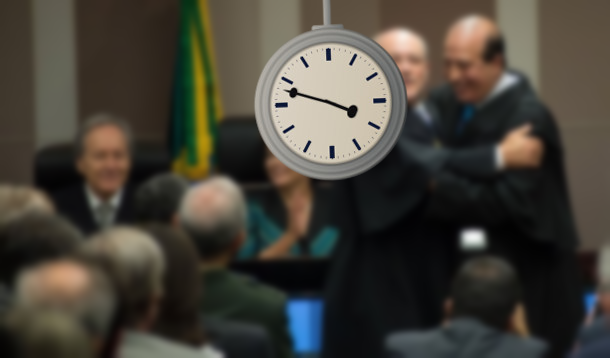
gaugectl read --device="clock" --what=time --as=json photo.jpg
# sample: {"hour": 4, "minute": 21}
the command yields {"hour": 3, "minute": 48}
